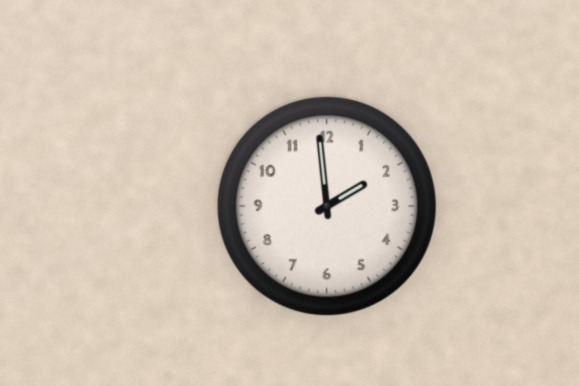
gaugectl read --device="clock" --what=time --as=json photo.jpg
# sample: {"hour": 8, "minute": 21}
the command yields {"hour": 1, "minute": 59}
